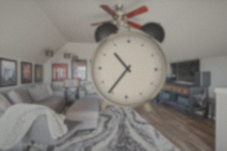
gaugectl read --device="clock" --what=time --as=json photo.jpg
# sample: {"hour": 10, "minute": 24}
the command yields {"hour": 10, "minute": 36}
